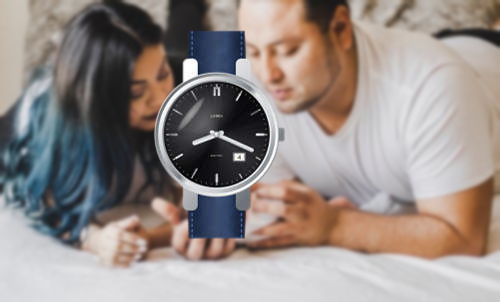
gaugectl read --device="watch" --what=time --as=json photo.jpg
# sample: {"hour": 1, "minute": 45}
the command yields {"hour": 8, "minute": 19}
